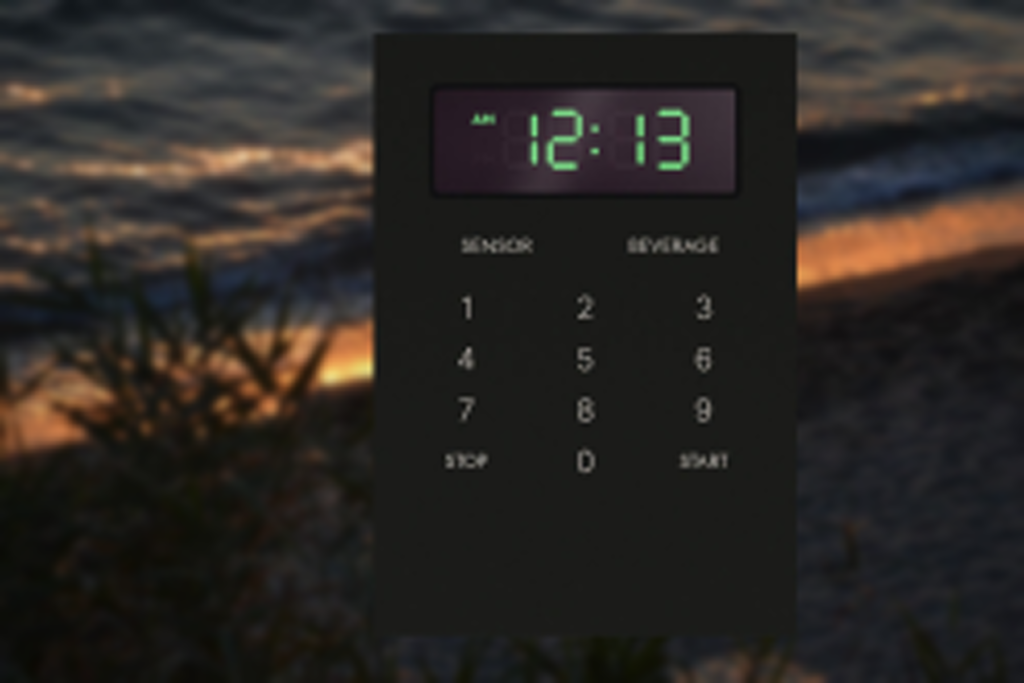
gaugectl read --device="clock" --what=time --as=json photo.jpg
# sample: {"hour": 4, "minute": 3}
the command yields {"hour": 12, "minute": 13}
